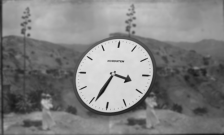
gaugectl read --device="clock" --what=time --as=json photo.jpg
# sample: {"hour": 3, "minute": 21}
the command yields {"hour": 3, "minute": 34}
